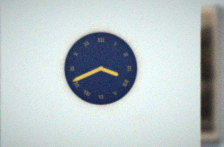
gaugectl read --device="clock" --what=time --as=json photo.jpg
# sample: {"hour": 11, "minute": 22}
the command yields {"hour": 3, "minute": 41}
